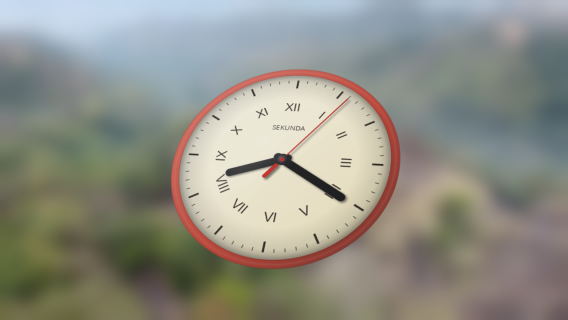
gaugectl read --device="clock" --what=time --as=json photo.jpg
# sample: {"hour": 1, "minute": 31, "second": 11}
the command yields {"hour": 8, "minute": 20, "second": 6}
